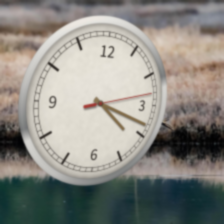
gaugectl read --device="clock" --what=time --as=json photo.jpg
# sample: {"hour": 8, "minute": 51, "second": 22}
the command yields {"hour": 4, "minute": 18, "second": 13}
